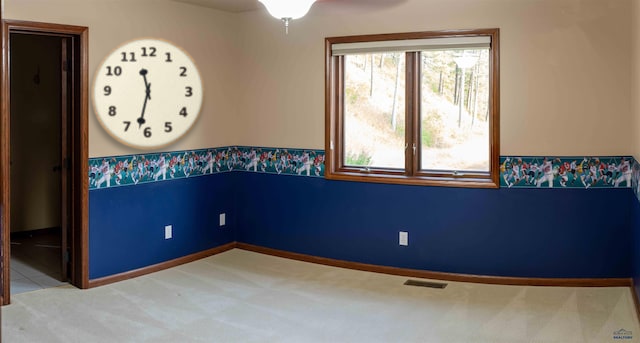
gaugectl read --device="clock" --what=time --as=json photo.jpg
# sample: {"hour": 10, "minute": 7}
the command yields {"hour": 11, "minute": 32}
